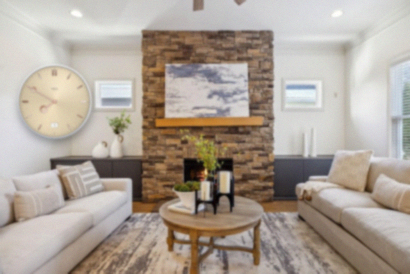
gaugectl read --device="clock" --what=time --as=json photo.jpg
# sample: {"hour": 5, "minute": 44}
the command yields {"hour": 7, "minute": 50}
